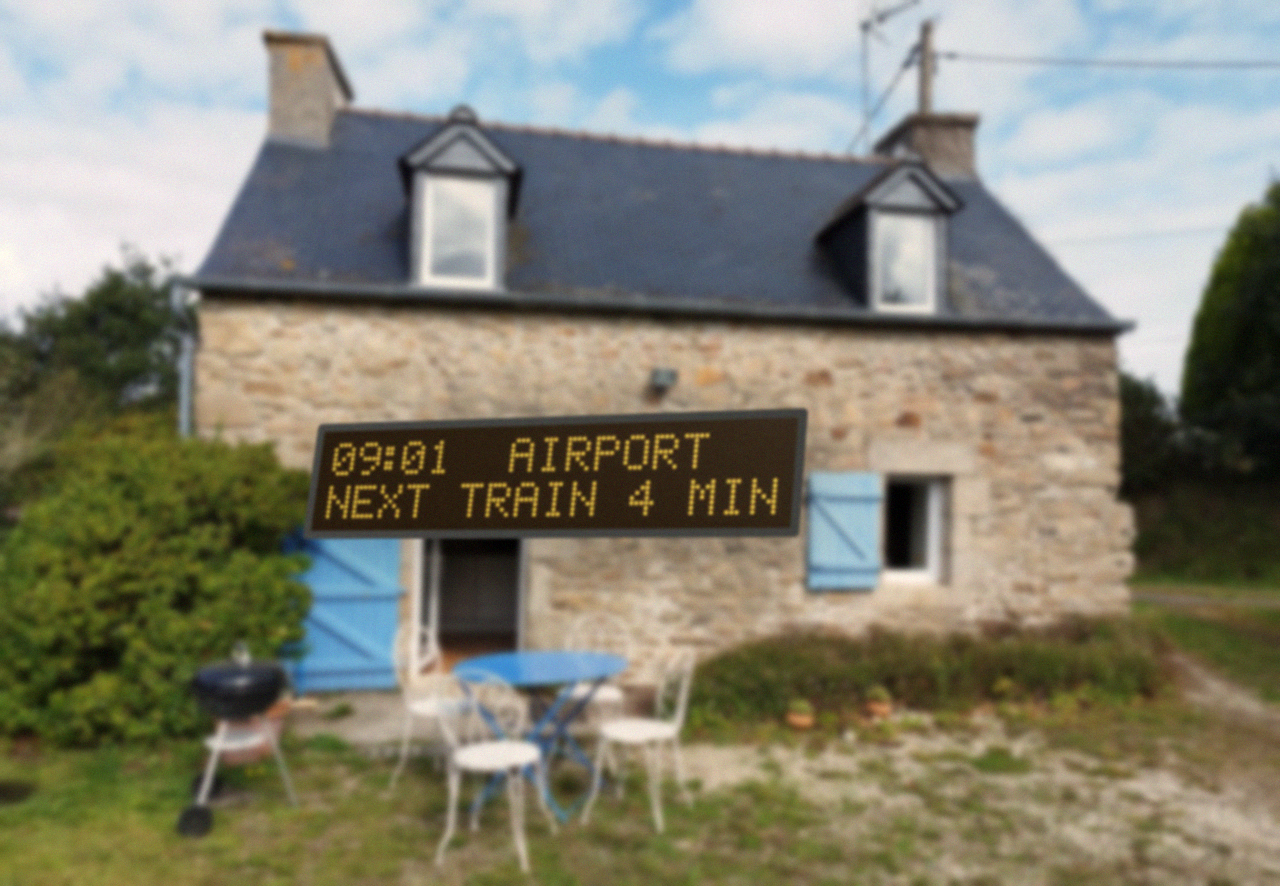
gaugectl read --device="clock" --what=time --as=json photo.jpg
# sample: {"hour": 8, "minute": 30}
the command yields {"hour": 9, "minute": 1}
